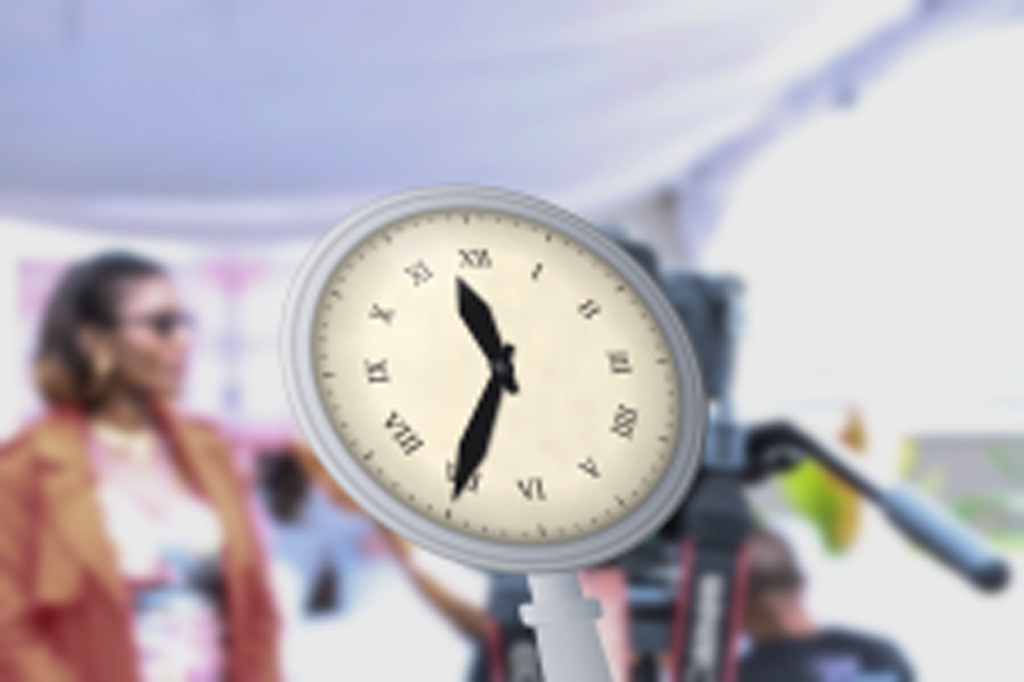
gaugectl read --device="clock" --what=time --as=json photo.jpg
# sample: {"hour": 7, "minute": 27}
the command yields {"hour": 11, "minute": 35}
